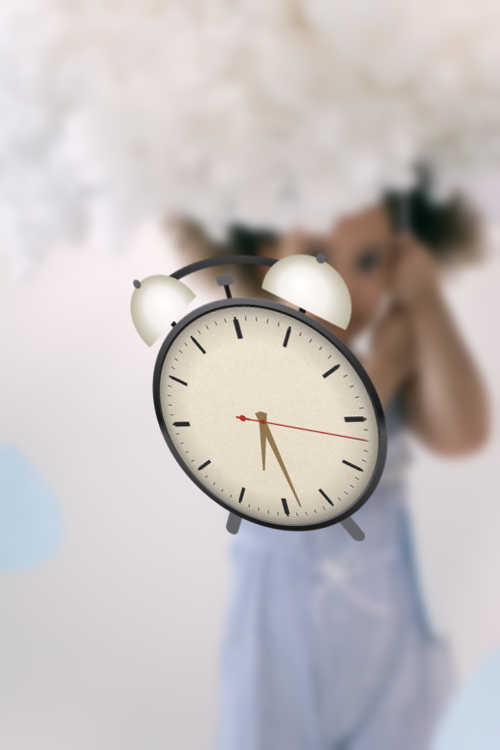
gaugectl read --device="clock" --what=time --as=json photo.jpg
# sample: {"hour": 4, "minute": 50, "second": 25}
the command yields {"hour": 6, "minute": 28, "second": 17}
